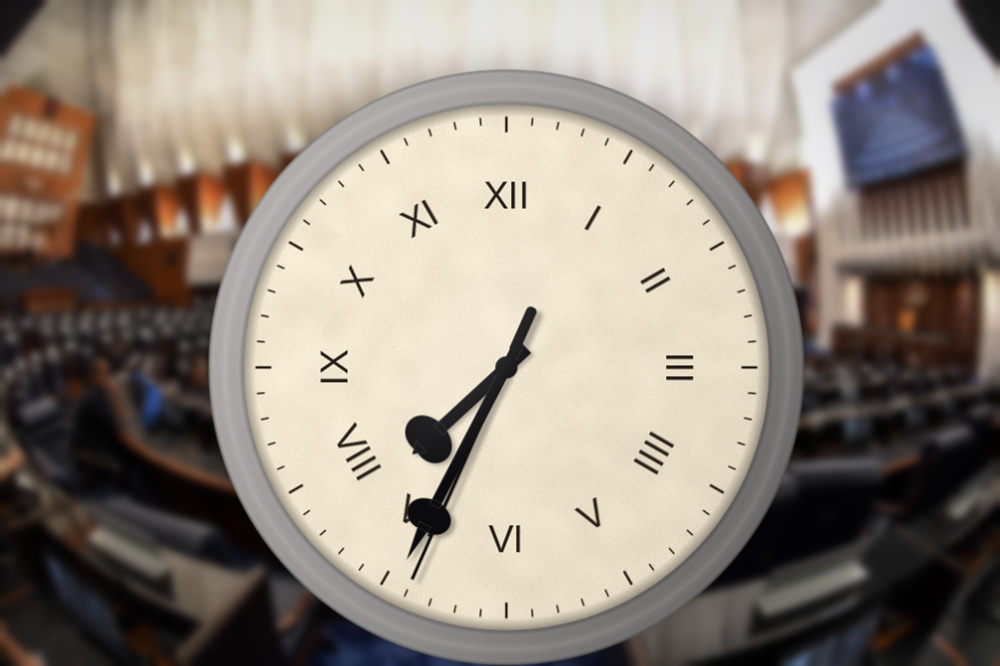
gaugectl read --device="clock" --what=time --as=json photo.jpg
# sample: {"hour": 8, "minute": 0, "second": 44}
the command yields {"hour": 7, "minute": 34, "second": 34}
